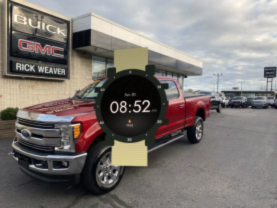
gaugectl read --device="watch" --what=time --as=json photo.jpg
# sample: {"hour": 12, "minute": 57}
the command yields {"hour": 8, "minute": 52}
